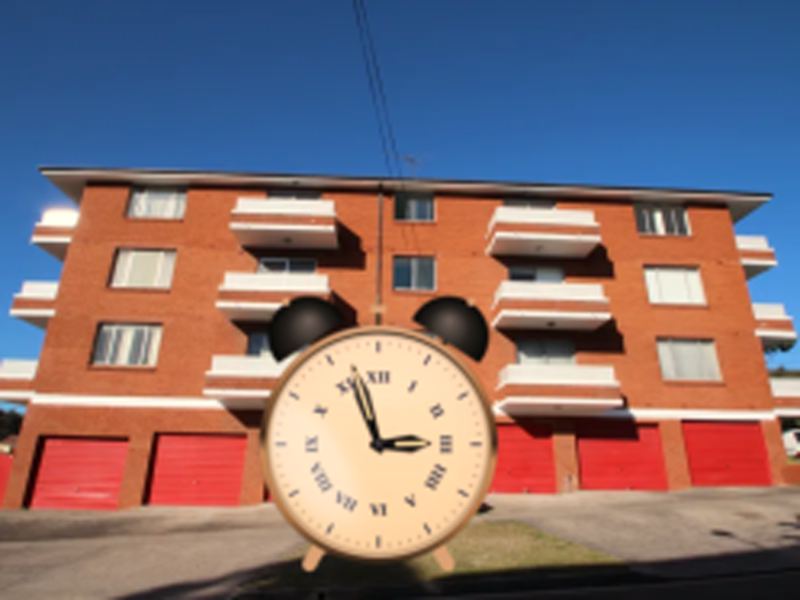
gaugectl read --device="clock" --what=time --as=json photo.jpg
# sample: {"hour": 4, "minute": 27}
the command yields {"hour": 2, "minute": 57}
